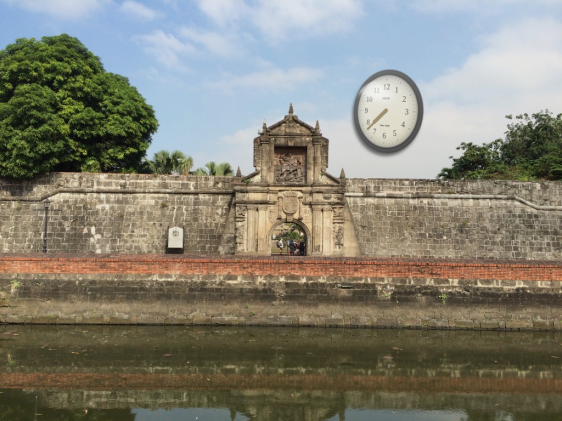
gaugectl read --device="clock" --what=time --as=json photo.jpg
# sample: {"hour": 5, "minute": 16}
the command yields {"hour": 7, "minute": 38}
